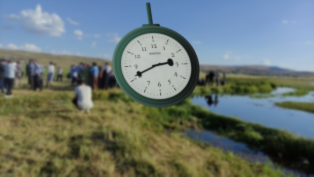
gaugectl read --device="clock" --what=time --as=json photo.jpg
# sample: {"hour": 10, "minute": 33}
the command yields {"hour": 2, "minute": 41}
